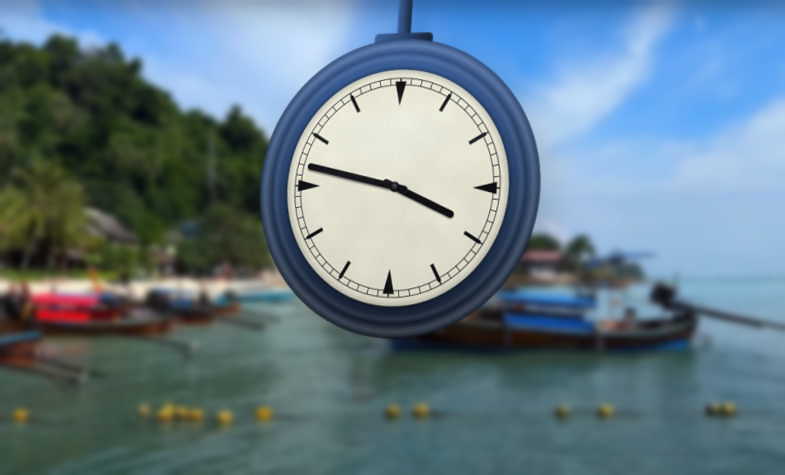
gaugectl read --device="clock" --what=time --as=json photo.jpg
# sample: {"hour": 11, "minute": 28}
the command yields {"hour": 3, "minute": 47}
